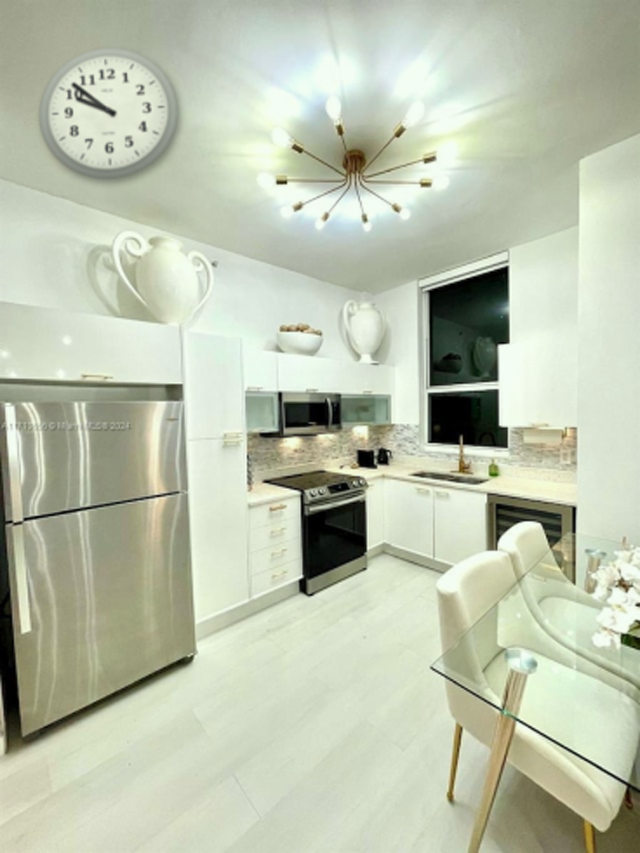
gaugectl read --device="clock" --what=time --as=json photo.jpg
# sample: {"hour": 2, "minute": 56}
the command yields {"hour": 9, "minute": 52}
